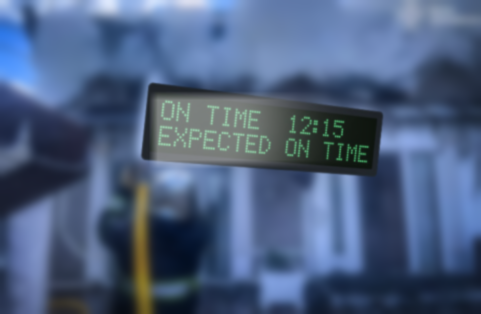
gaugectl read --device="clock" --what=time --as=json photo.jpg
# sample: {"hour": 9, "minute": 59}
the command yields {"hour": 12, "minute": 15}
